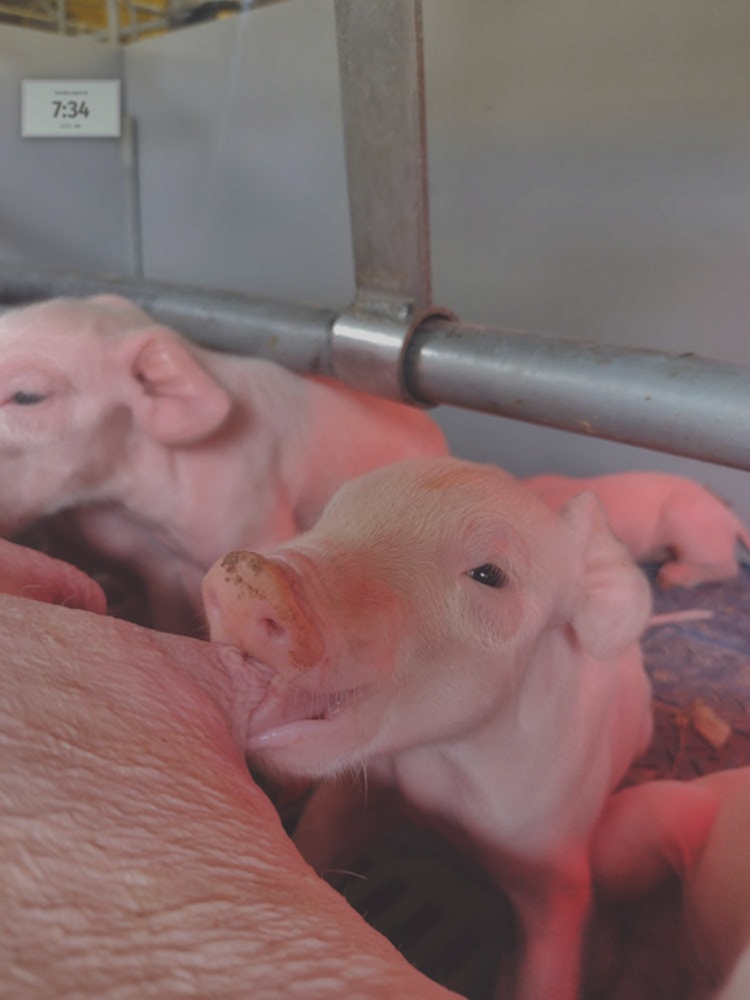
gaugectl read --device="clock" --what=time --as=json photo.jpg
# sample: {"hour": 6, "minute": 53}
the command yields {"hour": 7, "minute": 34}
